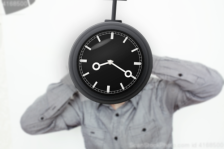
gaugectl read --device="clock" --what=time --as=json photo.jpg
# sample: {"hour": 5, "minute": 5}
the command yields {"hour": 8, "minute": 20}
